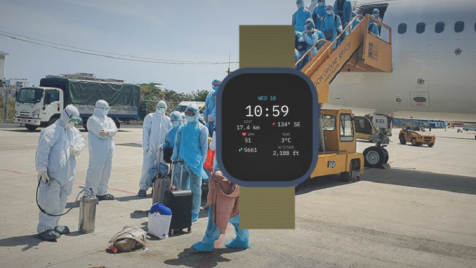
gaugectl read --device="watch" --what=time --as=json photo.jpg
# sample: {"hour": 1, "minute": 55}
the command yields {"hour": 10, "minute": 59}
